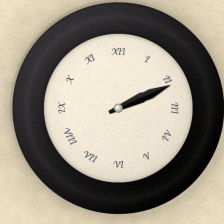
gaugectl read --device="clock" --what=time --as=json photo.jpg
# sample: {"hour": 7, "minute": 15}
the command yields {"hour": 2, "minute": 11}
